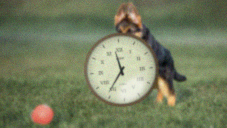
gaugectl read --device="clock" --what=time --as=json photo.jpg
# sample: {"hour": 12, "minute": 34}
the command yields {"hour": 11, "minute": 36}
